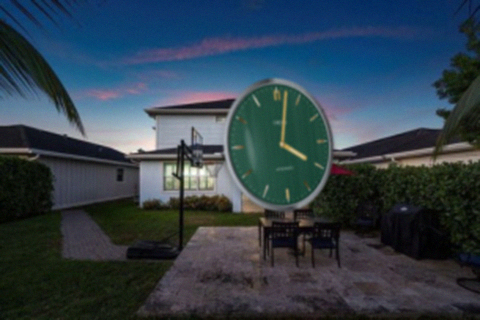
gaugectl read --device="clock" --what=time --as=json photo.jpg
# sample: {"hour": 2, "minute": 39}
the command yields {"hour": 4, "minute": 2}
